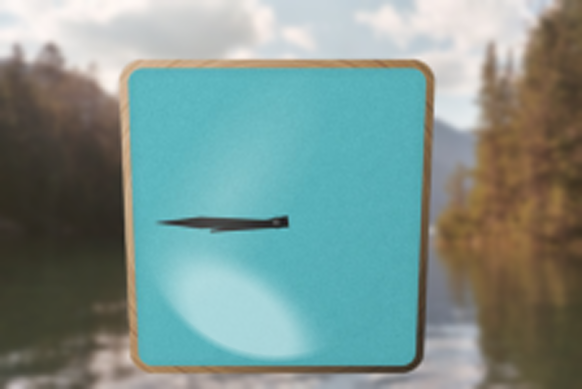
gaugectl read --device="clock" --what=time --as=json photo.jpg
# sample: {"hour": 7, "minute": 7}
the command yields {"hour": 8, "minute": 45}
